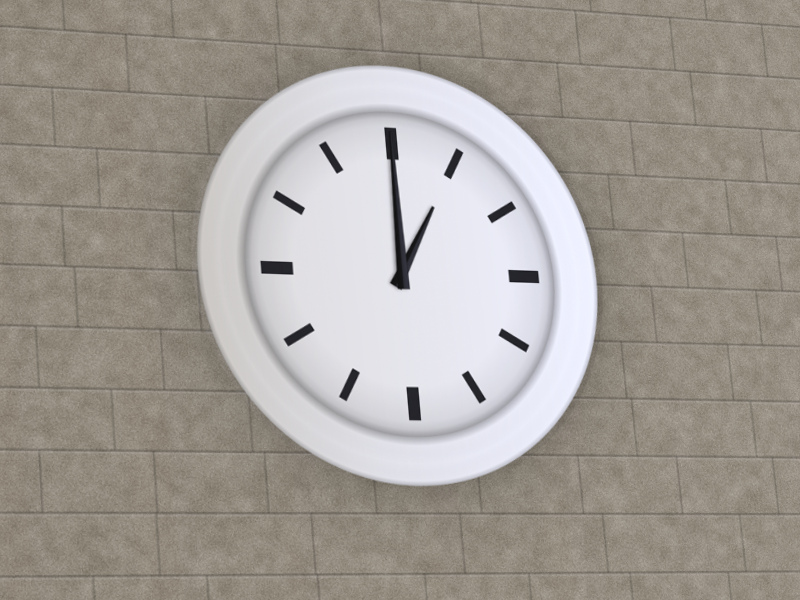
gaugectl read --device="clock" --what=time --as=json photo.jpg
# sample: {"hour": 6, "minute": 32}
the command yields {"hour": 1, "minute": 0}
